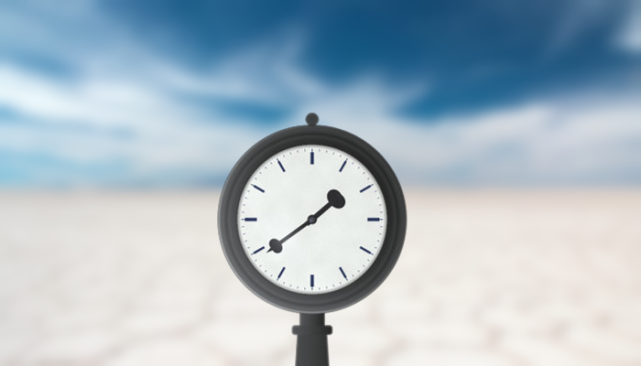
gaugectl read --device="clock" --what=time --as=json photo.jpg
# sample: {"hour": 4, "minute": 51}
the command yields {"hour": 1, "minute": 39}
